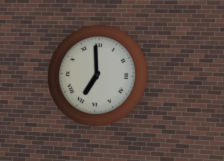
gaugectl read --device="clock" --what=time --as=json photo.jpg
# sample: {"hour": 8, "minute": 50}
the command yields {"hour": 6, "minute": 59}
